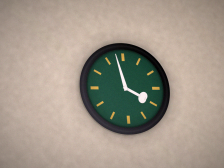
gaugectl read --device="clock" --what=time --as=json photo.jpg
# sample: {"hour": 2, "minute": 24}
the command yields {"hour": 3, "minute": 58}
